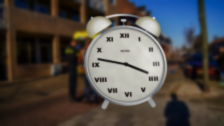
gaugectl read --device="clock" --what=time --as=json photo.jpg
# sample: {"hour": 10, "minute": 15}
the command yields {"hour": 3, "minute": 47}
